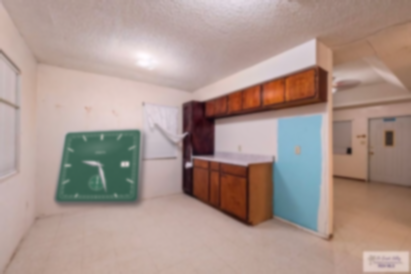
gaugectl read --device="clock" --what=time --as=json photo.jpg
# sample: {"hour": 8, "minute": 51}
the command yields {"hour": 9, "minute": 27}
